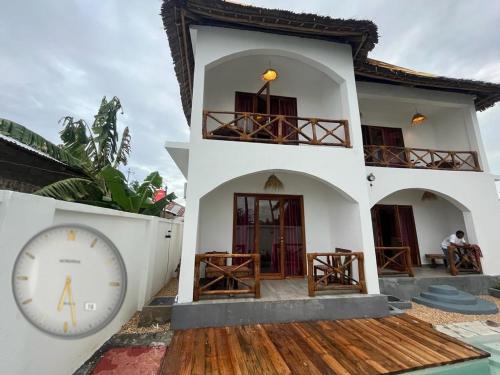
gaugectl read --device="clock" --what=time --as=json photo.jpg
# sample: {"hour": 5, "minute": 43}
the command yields {"hour": 6, "minute": 28}
